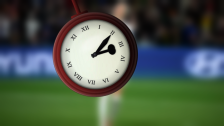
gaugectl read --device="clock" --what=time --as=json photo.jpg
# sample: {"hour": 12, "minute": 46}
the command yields {"hour": 3, "minute": 10}
